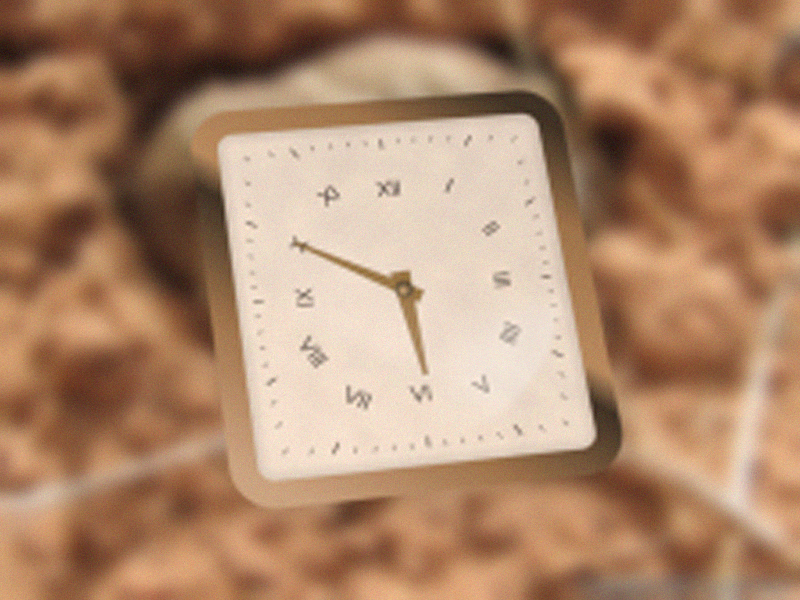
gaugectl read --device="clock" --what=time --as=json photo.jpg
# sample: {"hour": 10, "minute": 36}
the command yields {"hour": 5, "minute": 50}
